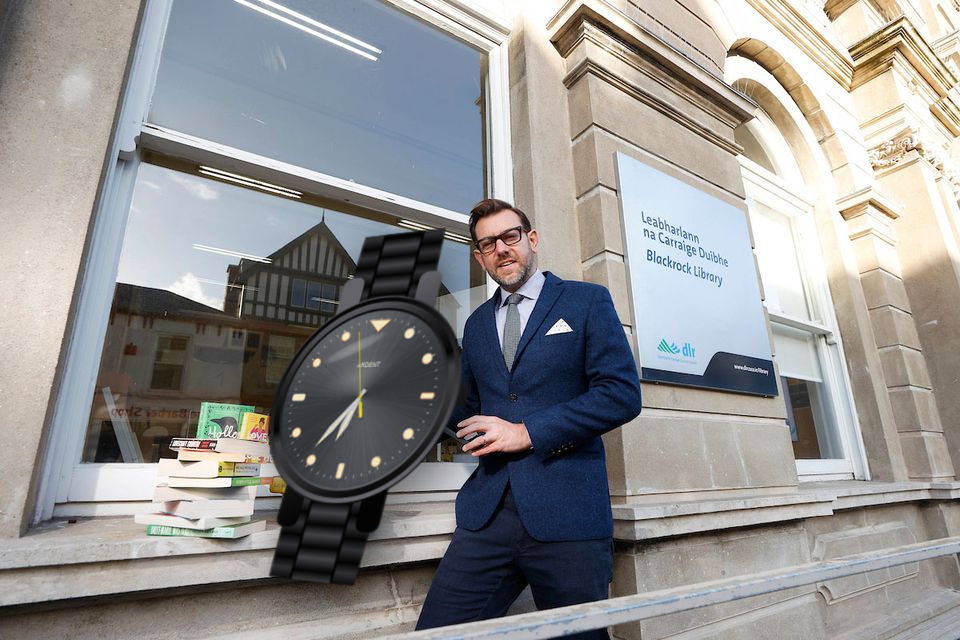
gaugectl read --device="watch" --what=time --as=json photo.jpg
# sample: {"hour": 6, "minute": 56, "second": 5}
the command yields {"hour": 6, "minute": 35, "second": 57}
